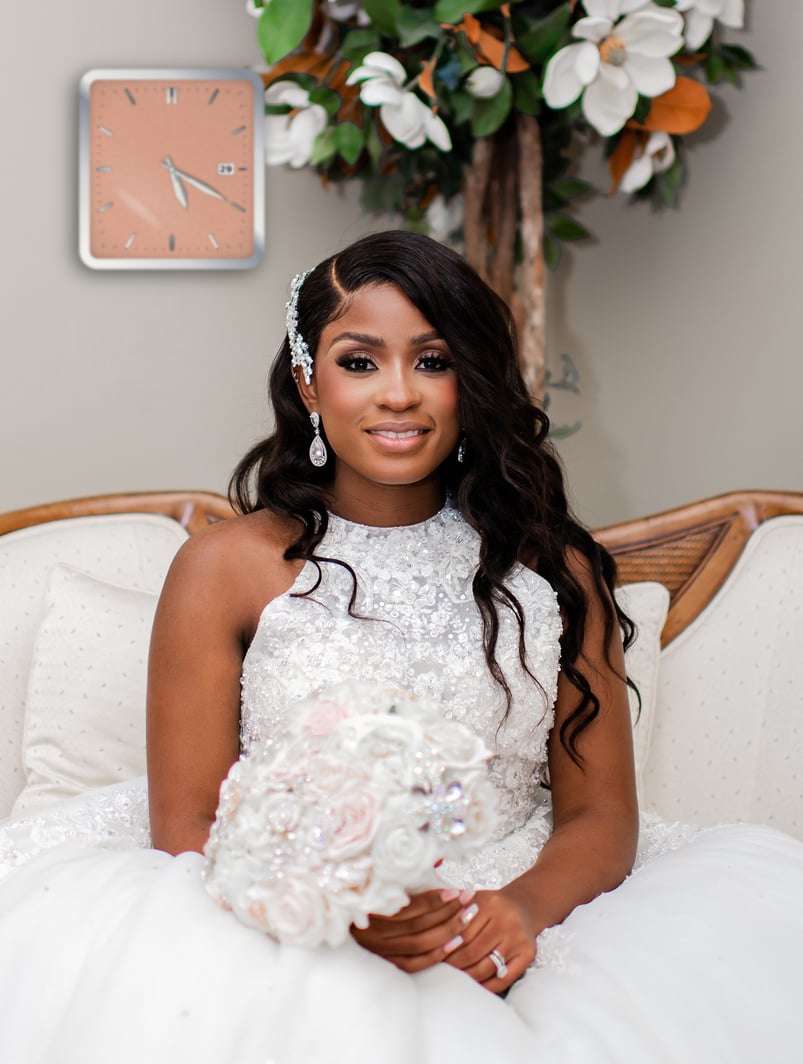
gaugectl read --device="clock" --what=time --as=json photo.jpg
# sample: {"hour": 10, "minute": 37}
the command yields {"hour": 5, "minute": 20}
